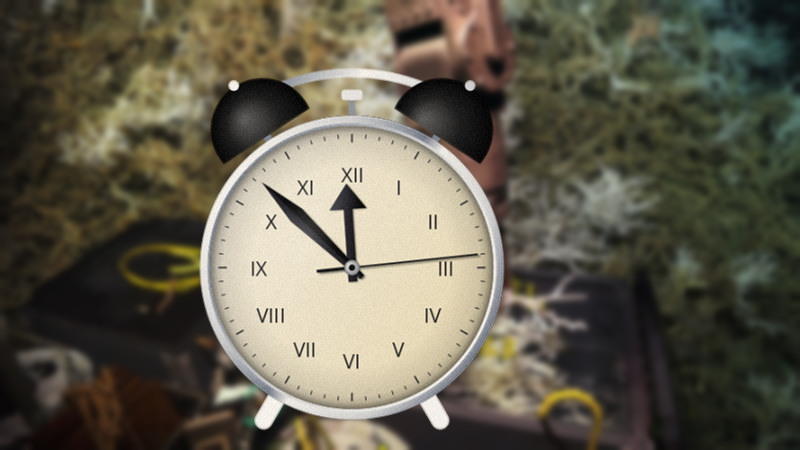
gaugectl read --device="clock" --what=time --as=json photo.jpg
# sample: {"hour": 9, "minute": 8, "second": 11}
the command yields {"hour": 11, "minute": 52, "second": 14}
